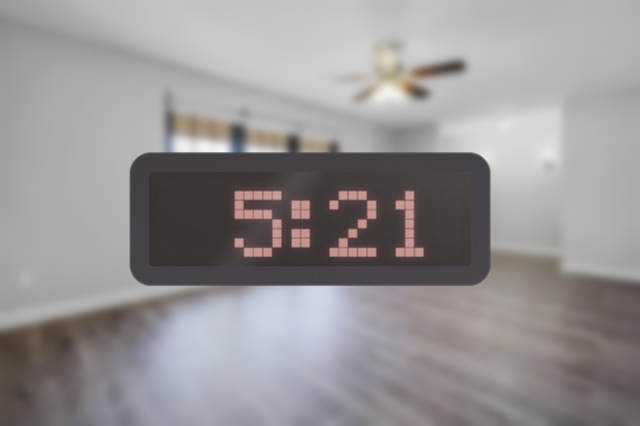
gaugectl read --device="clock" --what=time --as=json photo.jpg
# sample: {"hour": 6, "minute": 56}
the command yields {"hour": 5, "minute": 21}
